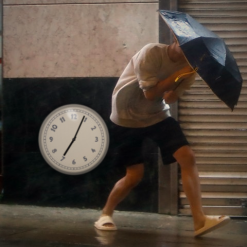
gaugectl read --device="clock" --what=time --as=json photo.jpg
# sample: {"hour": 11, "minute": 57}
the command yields {"hour": 7, "minute": 4}
